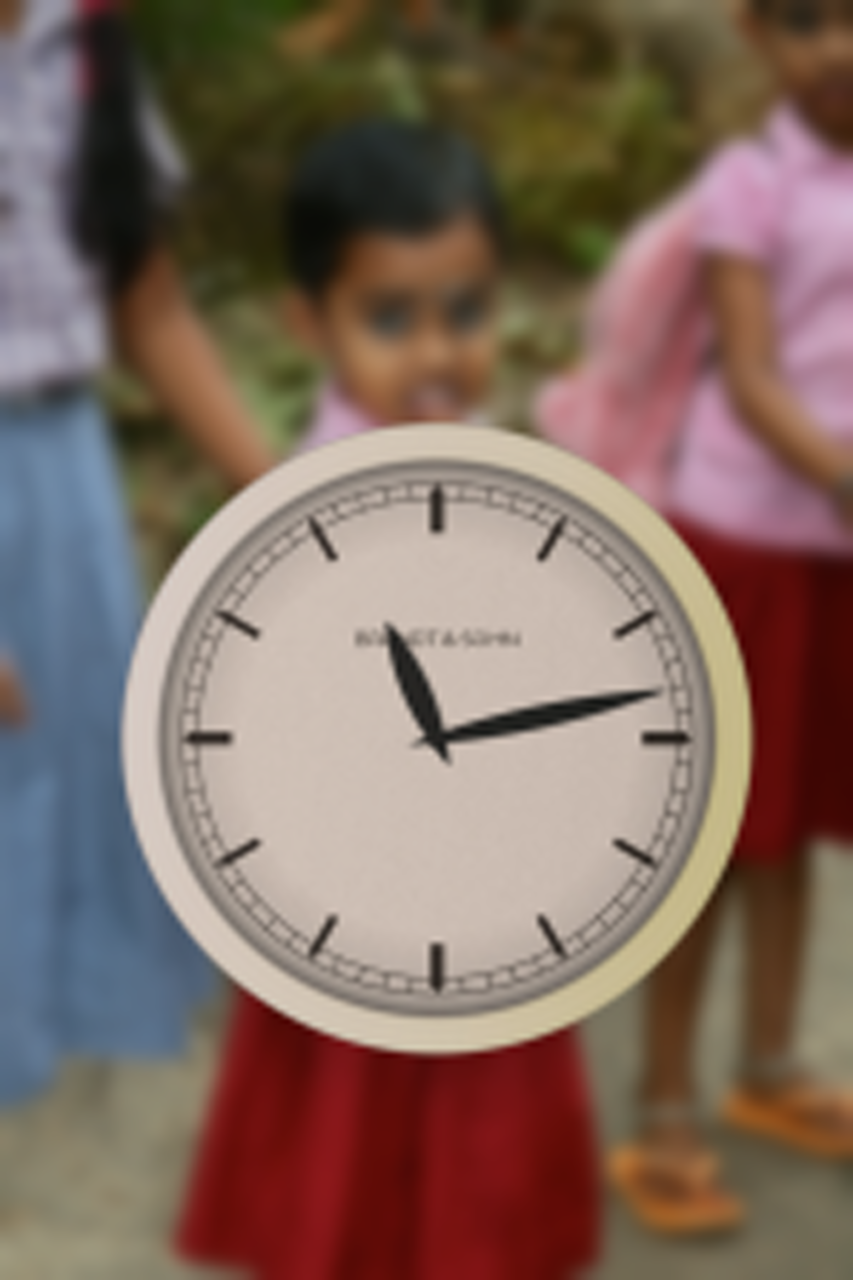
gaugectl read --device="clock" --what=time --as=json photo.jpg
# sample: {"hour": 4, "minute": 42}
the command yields {"hour": 11, "minute": 13}
